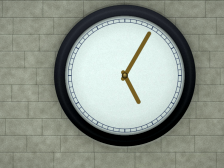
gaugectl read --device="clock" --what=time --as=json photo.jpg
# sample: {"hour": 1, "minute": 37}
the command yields {"hour": 5, "minute": 5}
